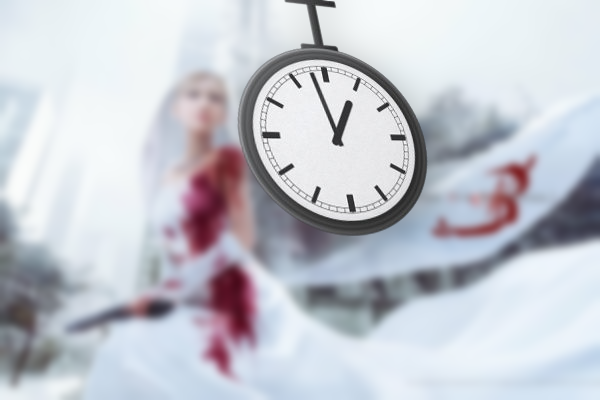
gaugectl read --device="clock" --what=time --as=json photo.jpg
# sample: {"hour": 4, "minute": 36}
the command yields {"hour": 12, "minute": 58}
